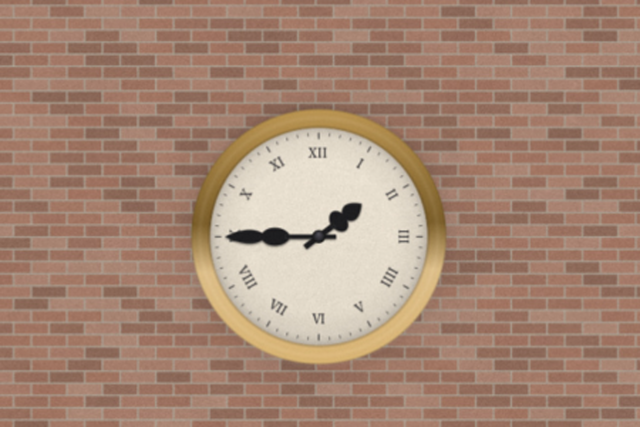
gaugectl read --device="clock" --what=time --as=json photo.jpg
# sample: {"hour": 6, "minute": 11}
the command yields {"hour": 1, "minute": 45}
